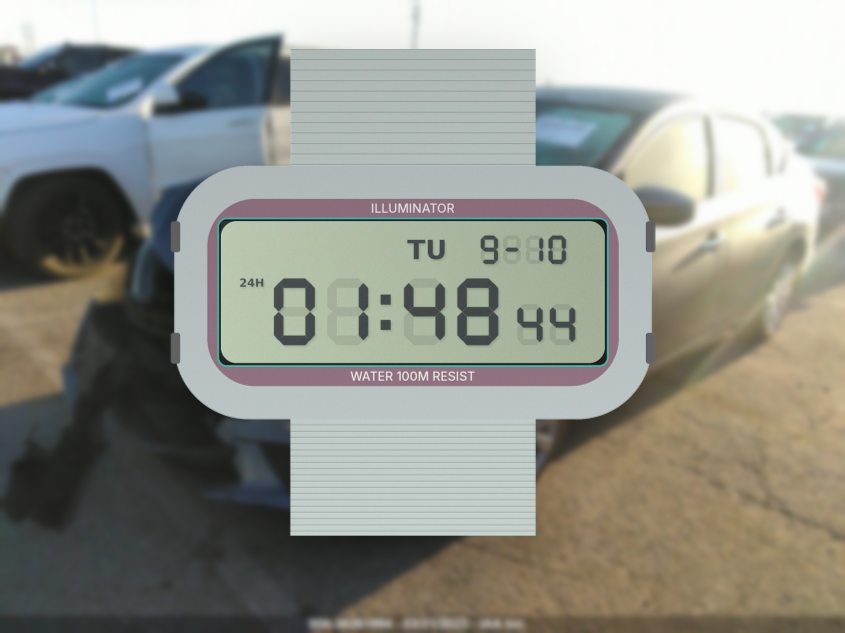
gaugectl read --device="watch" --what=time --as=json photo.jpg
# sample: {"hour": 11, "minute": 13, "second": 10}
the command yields {"hour": 1, "minute": 48, "second": 44}
